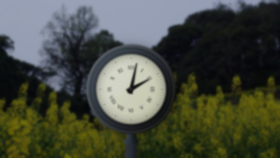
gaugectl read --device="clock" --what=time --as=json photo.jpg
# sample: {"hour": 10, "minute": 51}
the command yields {"hour": 2, "minute": 2}
